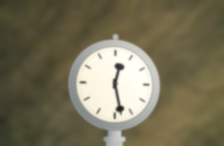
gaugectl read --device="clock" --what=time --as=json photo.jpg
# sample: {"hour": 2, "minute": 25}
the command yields {"hour": 12, "minute": 28}
